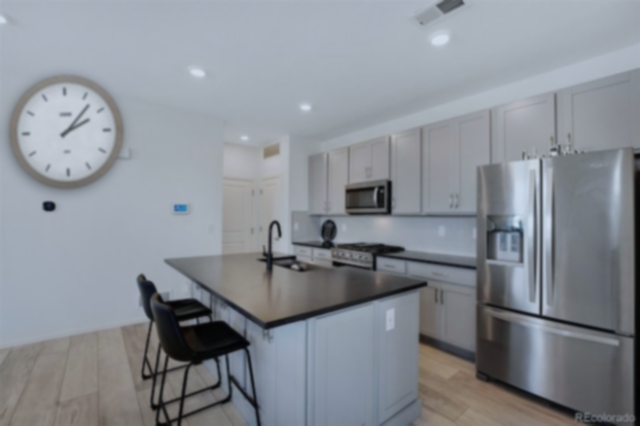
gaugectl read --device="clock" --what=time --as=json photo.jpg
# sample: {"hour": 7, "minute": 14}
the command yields {"hour": 2, "minute": 7}
